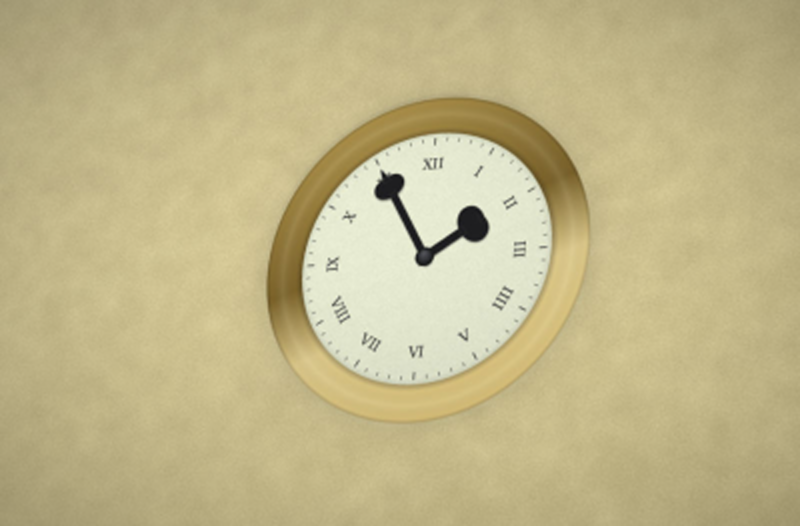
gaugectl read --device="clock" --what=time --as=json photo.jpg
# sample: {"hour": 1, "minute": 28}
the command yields {"hour": 1, "minute": 55}
